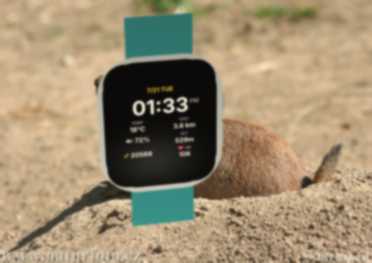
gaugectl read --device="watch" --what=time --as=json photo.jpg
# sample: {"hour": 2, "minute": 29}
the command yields {"hour": 1, "minute": 33}
